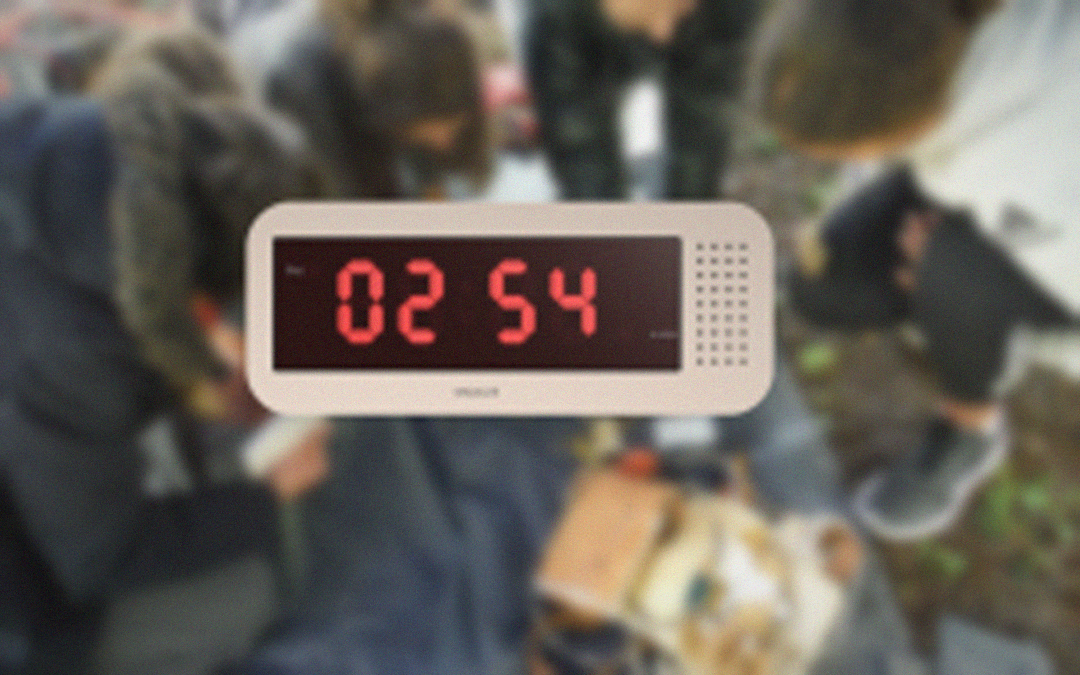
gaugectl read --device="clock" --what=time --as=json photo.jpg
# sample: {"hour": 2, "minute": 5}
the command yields {"hour": 2, "minute": 54}
